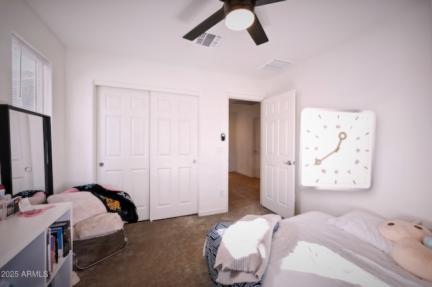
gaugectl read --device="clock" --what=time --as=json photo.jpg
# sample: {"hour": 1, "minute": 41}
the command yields {"hour": 12, "minute": 39}
